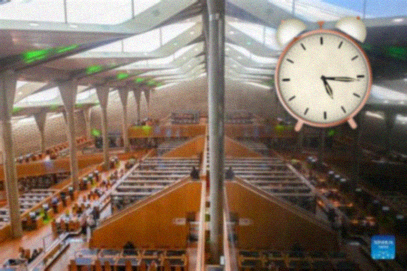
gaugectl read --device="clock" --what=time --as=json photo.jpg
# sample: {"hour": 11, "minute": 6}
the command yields {"hour": 5, "minute": 16}
